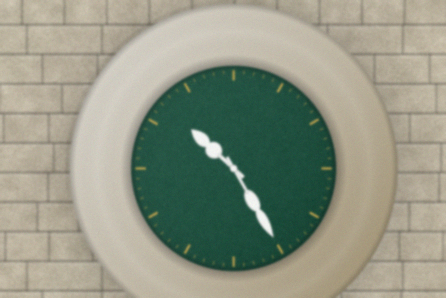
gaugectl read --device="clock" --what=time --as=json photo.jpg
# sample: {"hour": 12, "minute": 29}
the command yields {"hour": 10, "minute": 25}
